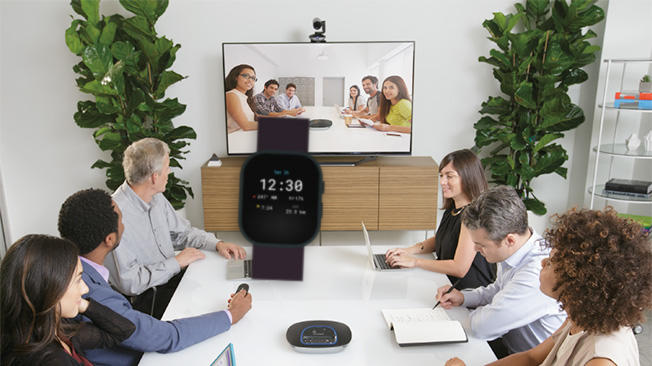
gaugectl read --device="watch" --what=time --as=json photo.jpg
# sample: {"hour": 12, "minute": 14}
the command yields {"hour": 12, "minute": 30}
